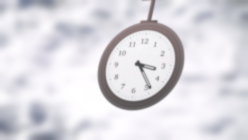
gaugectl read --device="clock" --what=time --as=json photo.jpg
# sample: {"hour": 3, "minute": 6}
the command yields {"hour": 3, "minute": 24}
